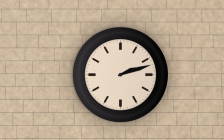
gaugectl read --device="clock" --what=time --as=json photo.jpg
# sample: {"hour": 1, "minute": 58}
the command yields {"hour": 2, "minute": 12}
